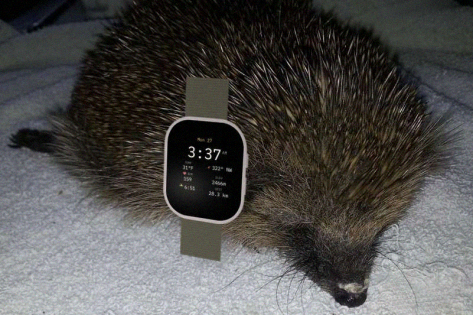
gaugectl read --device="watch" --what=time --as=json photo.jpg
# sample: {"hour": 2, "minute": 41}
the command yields {"hour": 3, "minute": 37}
